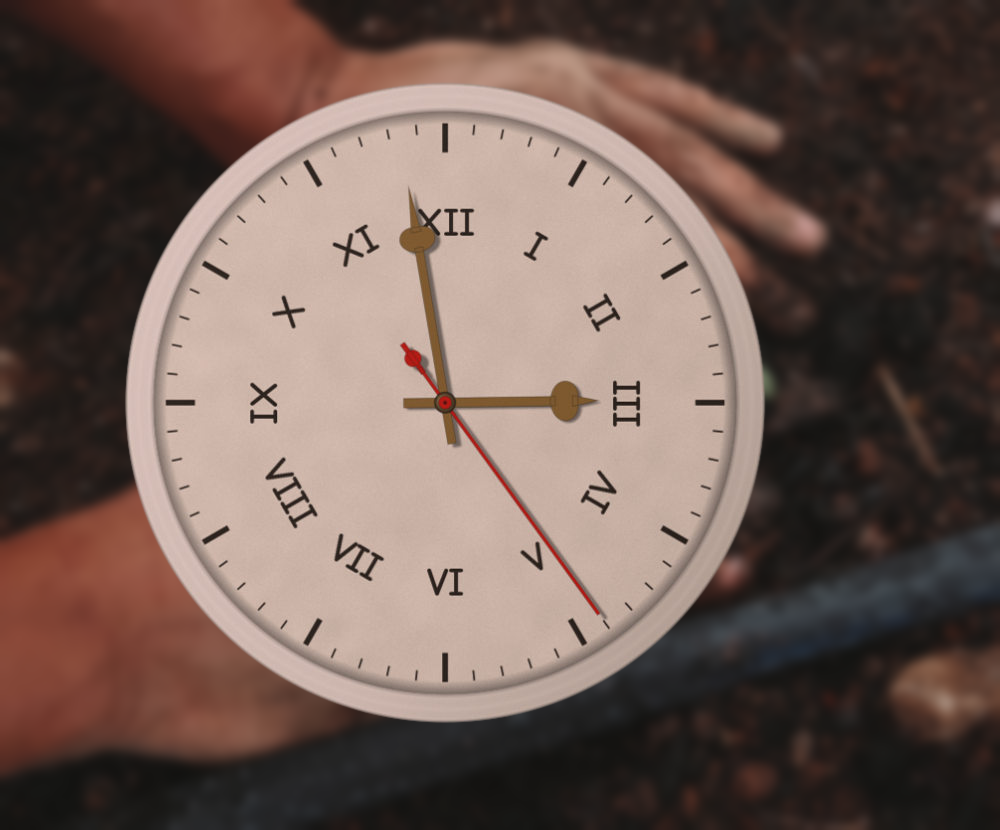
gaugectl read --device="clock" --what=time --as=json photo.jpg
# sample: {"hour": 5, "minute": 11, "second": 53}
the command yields {"hour": 2, "minute": 58, "second": 24}
